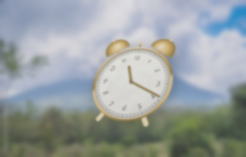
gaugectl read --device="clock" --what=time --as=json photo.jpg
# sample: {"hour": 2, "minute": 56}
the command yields {"hour": 11, "minute": 19}
